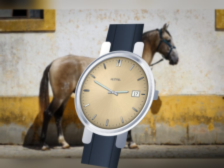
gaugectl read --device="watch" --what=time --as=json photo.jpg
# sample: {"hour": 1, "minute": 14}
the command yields {"hour": 2, "minute": 49}
